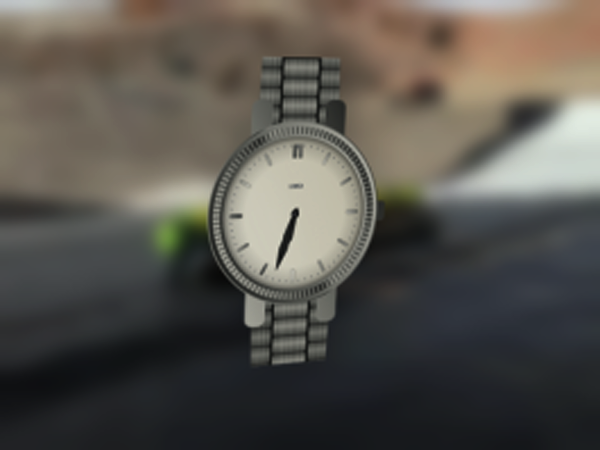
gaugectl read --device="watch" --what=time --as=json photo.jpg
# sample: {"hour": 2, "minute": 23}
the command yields {"hour": 6, "minute": 33}
